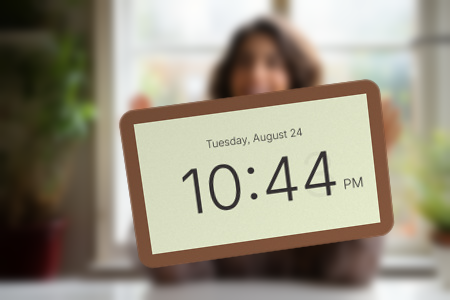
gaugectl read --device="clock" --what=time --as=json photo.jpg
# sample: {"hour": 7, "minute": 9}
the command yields {"hour": 10, "minute": 44}
